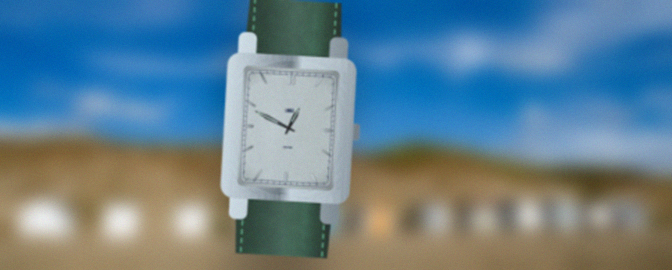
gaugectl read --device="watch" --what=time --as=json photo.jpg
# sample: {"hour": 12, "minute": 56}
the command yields {"hour": 12, "minute": 49}
